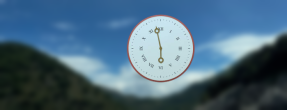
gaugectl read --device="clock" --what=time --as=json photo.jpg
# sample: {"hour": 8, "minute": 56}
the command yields {"hour": 5, "minute": 58}
